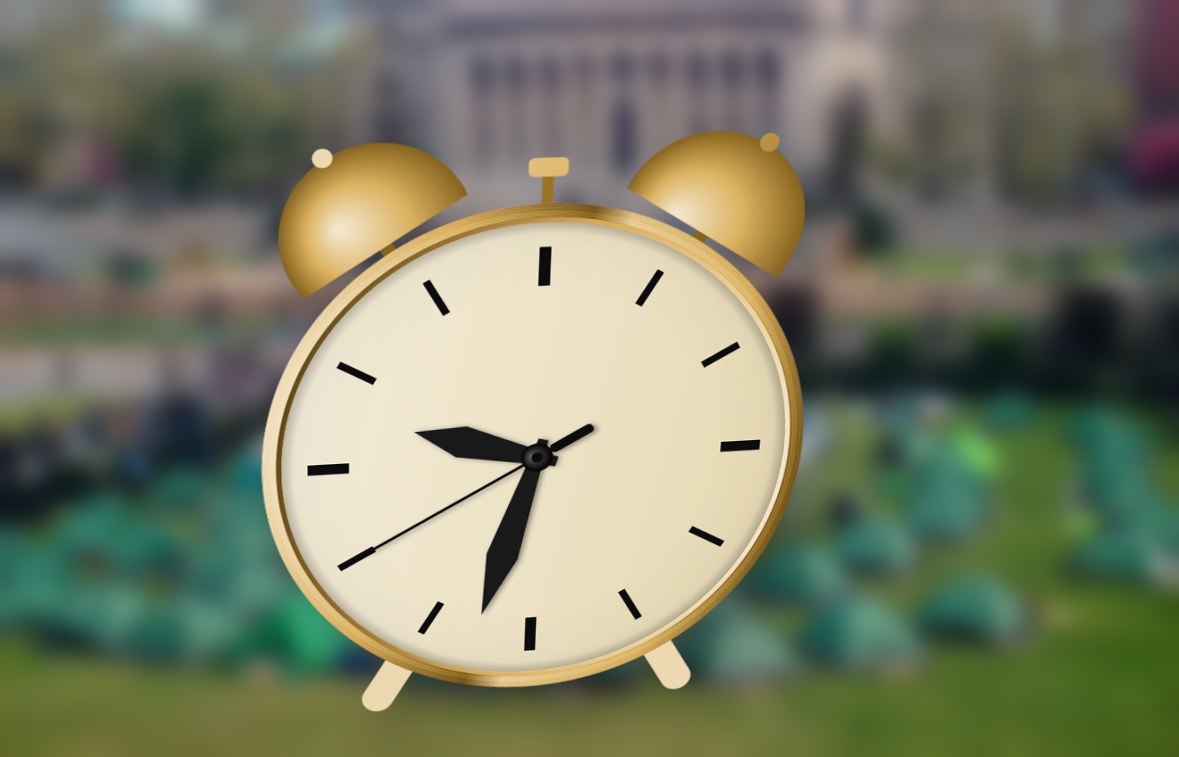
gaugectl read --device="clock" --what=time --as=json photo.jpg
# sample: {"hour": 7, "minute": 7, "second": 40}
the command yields {"hour": 9, "minute": 32, "second": 40}
